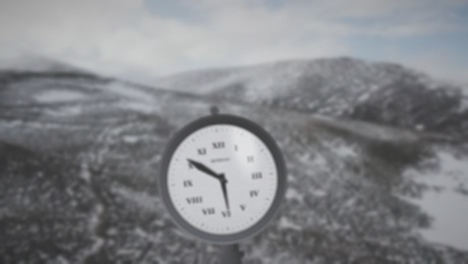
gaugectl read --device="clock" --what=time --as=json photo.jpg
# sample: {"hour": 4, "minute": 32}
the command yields {"hour": 5, "minute": 51}
